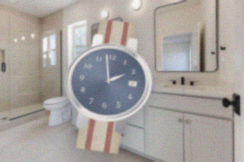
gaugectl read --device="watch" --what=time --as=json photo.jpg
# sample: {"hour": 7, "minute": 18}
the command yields {"hour": 1, "minute": 58}
